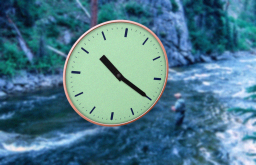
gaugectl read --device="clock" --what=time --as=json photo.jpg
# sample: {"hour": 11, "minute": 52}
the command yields {"hour": 10, "minute": 20}
